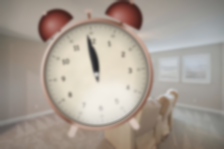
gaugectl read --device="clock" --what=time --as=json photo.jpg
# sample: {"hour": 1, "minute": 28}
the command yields {"hour": 11, "minute": 59}
